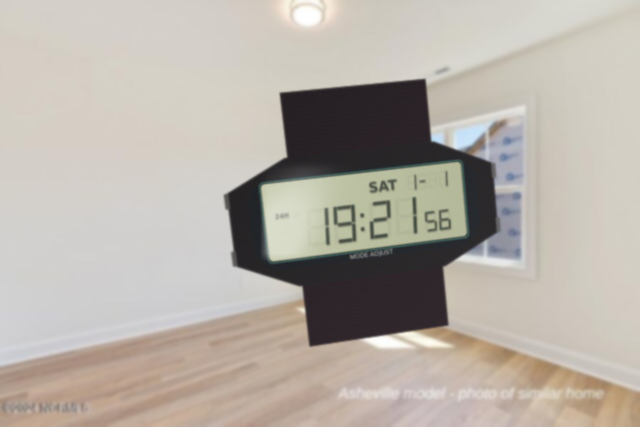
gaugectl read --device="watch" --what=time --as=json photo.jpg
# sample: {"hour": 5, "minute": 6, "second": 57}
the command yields {"hour": 19, "minute": 21, "second": 56}
